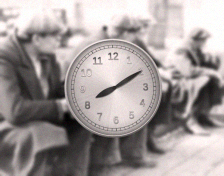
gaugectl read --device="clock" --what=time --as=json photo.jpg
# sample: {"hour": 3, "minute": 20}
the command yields {"hour": 8, "minute": 10}
